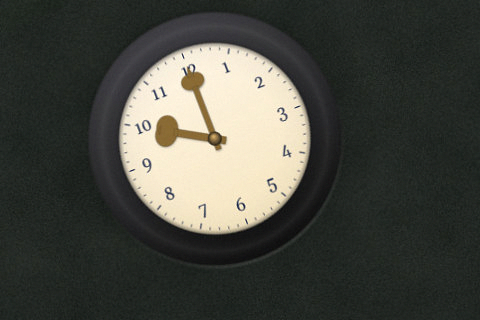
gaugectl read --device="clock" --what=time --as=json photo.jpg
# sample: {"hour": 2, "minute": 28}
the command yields {"hour": 10, "minute": 0}
